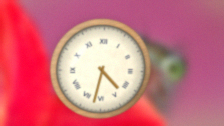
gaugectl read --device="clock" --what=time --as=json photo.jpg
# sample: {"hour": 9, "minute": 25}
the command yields {"hour": 4, "minute": 32}
